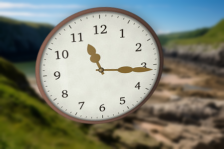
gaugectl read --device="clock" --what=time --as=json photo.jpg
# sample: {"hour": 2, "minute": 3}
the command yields {"hour": 11, "minute": 16}
